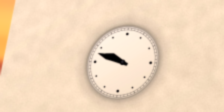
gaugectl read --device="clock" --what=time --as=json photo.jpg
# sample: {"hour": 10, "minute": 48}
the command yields {"hour": 9, "minute": 48}
